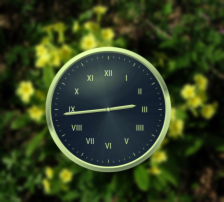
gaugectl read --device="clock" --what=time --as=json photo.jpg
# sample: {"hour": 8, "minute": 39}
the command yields {"hour": 2, "minute": 44}
